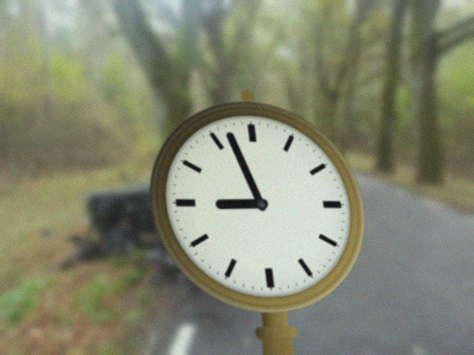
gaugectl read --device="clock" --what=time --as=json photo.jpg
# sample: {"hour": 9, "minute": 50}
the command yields {"hour": 8, "minute": 57}
